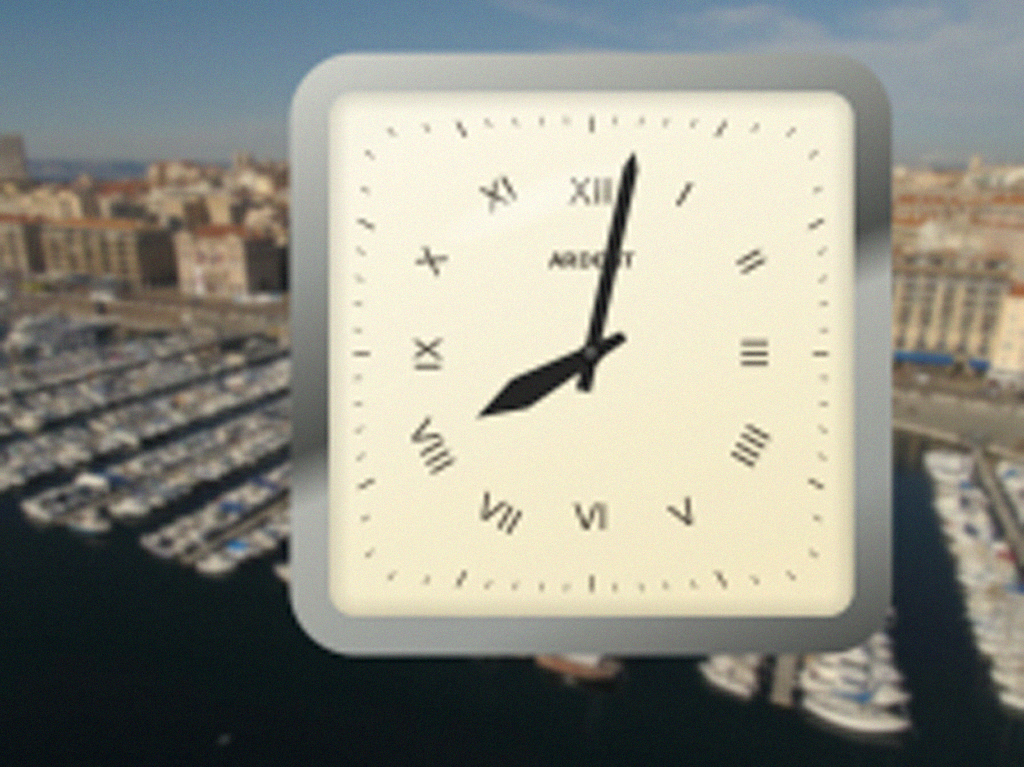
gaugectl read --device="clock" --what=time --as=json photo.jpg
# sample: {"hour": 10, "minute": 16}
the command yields {"hour": 8, "minute": 2}
